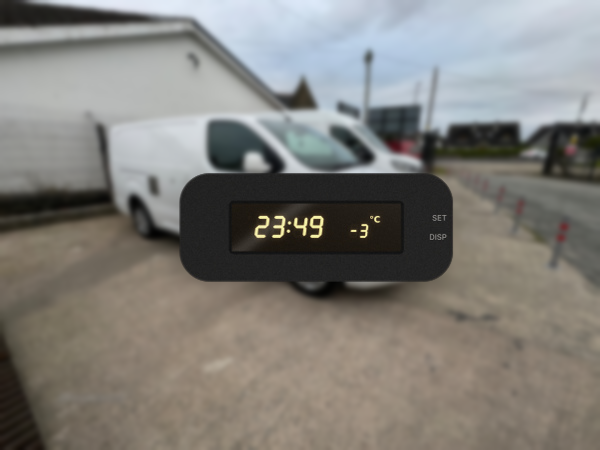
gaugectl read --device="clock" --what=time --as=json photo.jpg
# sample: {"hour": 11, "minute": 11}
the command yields {"hour": 23, "minute": 49}
